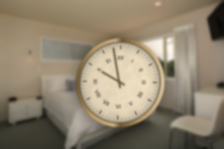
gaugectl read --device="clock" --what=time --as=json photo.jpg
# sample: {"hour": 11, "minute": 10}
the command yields {"hour": 9, "minute": 58}
